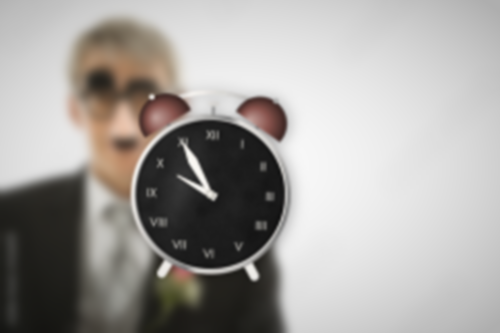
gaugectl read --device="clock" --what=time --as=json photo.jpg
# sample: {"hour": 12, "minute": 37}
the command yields {"hour": 9, "minute": 55}
